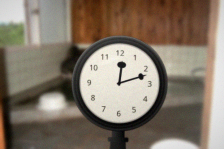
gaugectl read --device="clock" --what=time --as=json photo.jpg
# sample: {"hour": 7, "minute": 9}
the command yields {"hour": 12, "minute": 12}
